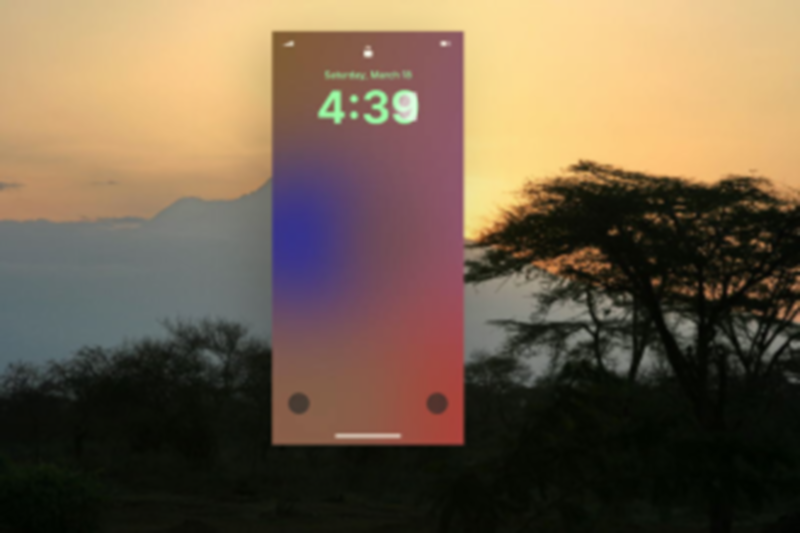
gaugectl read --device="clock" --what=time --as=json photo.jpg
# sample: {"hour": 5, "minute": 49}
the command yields {"hour": 4, "minute": 39}
